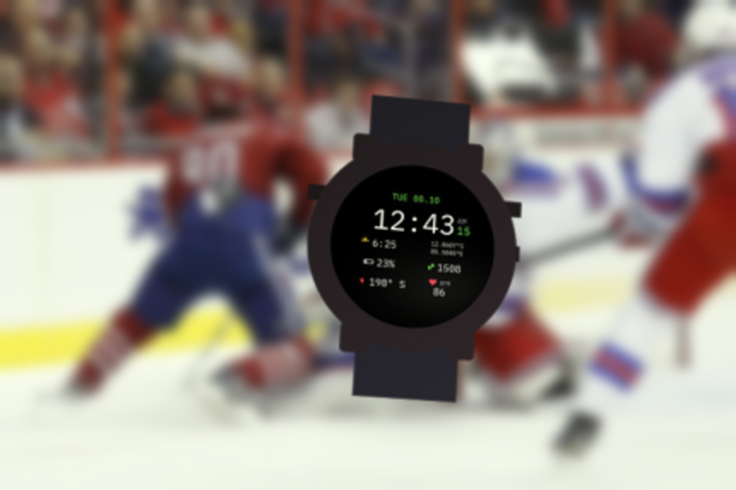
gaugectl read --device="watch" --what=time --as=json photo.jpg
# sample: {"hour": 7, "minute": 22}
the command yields {"hour": 12, "minute": 43}
